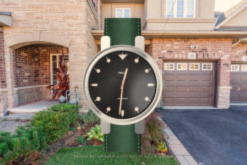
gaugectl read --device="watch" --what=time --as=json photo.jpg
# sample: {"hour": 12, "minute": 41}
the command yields {"hour": 12, "minute": 31}
